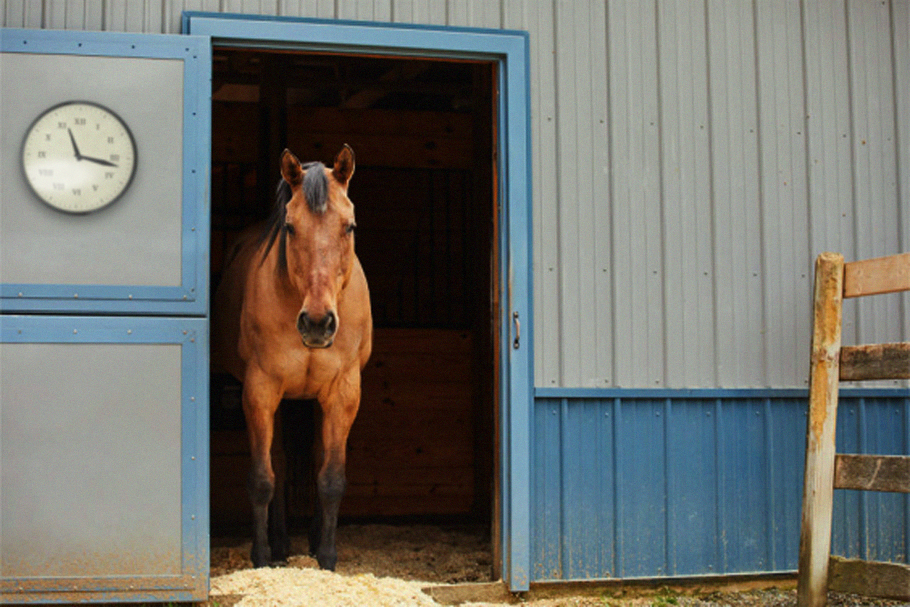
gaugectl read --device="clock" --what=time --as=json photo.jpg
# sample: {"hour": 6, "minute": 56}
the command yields {"hour": 11, "minute": 17}
